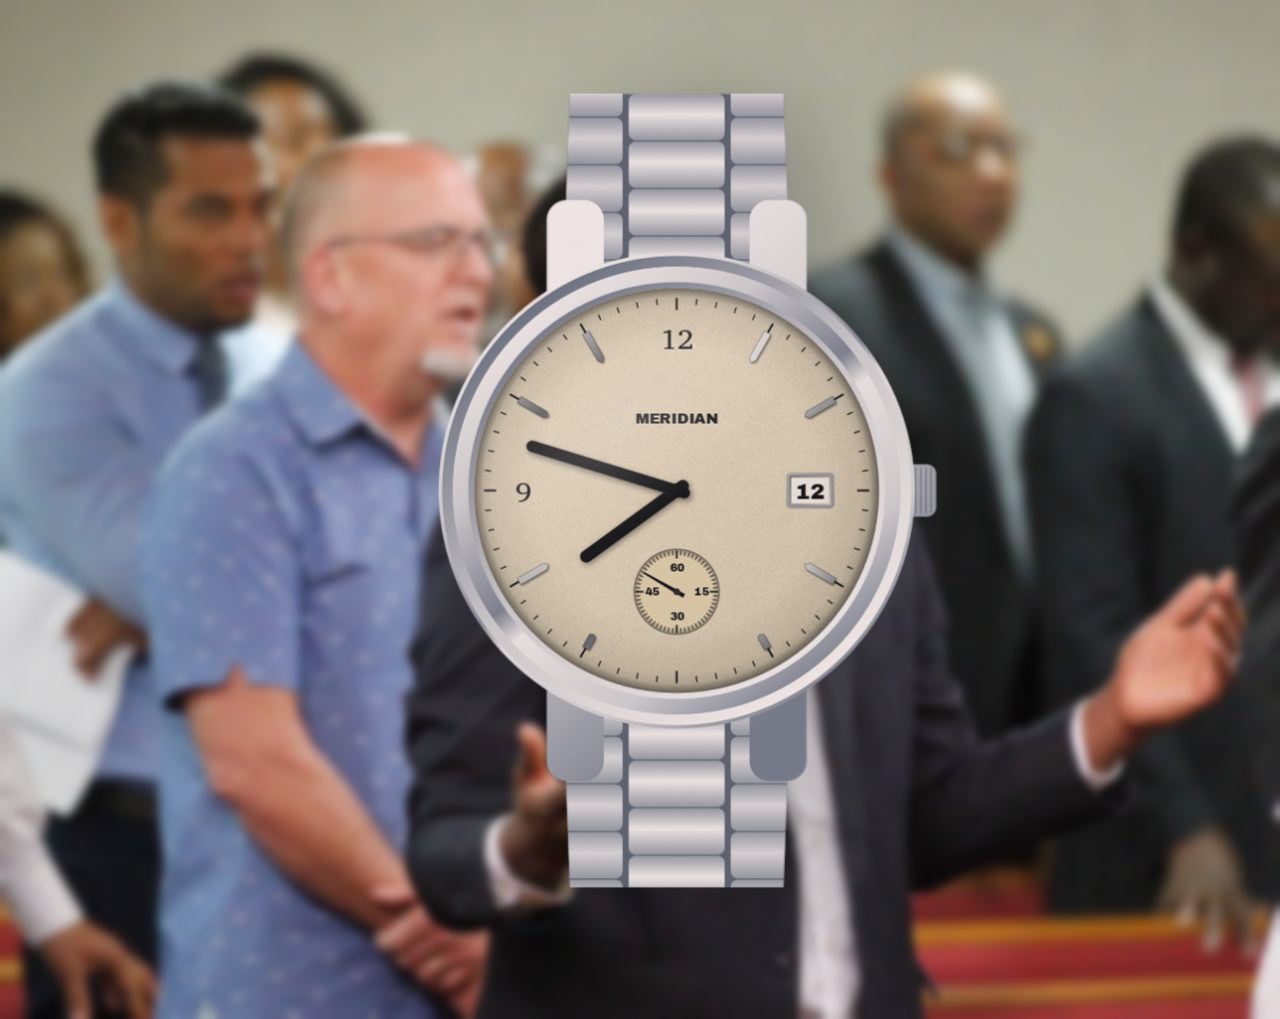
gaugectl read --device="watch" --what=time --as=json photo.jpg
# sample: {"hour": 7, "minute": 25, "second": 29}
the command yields {"hour": 7, "minute": 47, "second": 50}
